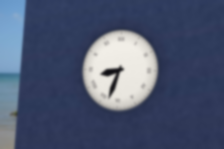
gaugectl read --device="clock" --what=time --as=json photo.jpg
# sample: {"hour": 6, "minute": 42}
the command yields {"hour": 8, "minute": 33}
